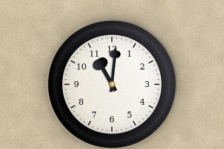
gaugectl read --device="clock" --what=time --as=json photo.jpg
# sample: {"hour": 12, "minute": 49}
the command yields {"hour": 11, "minute": 1}
